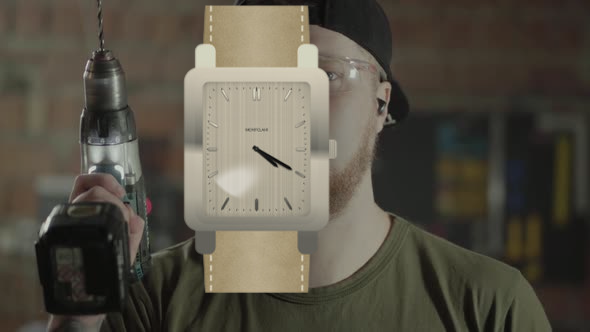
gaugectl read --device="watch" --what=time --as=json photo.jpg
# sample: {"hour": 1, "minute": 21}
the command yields {"hour": 4, "minute": 20}
